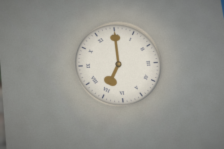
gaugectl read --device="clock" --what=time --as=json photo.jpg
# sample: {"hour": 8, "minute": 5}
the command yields {"hour": 7, "minute": 0}
